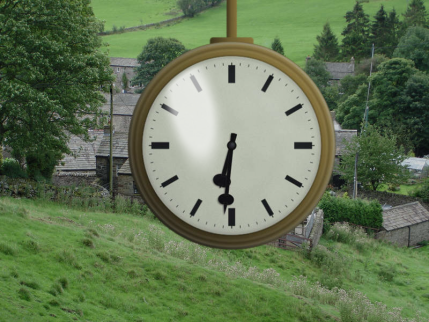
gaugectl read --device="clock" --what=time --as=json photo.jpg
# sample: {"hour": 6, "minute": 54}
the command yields {"hour": 6, "minute": 31}
